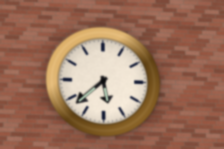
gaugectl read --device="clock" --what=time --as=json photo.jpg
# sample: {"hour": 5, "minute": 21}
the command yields {"hour": 5, "minute": 38}
